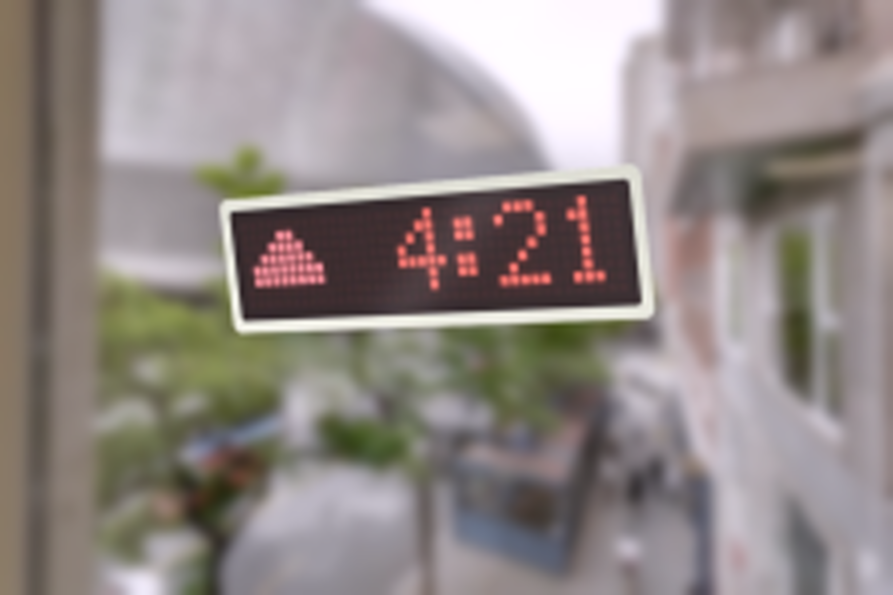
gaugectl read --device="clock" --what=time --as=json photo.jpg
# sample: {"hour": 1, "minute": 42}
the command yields {"hour": 4, "minute": 21}
